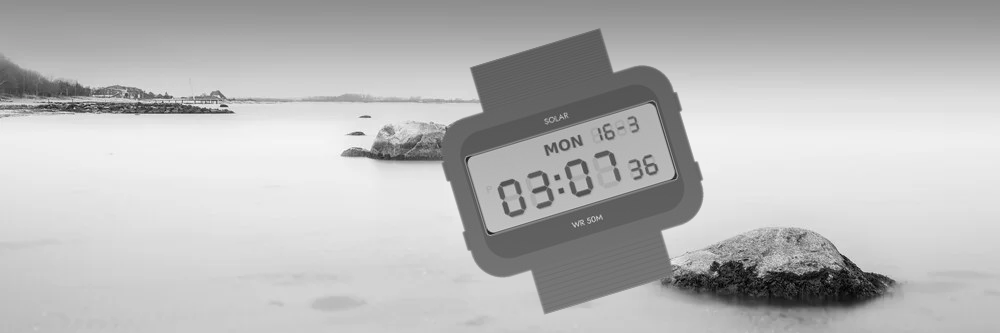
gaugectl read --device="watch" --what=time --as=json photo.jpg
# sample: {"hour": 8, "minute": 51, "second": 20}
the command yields {"hour": 3, "minute": 7, "second": 36}
